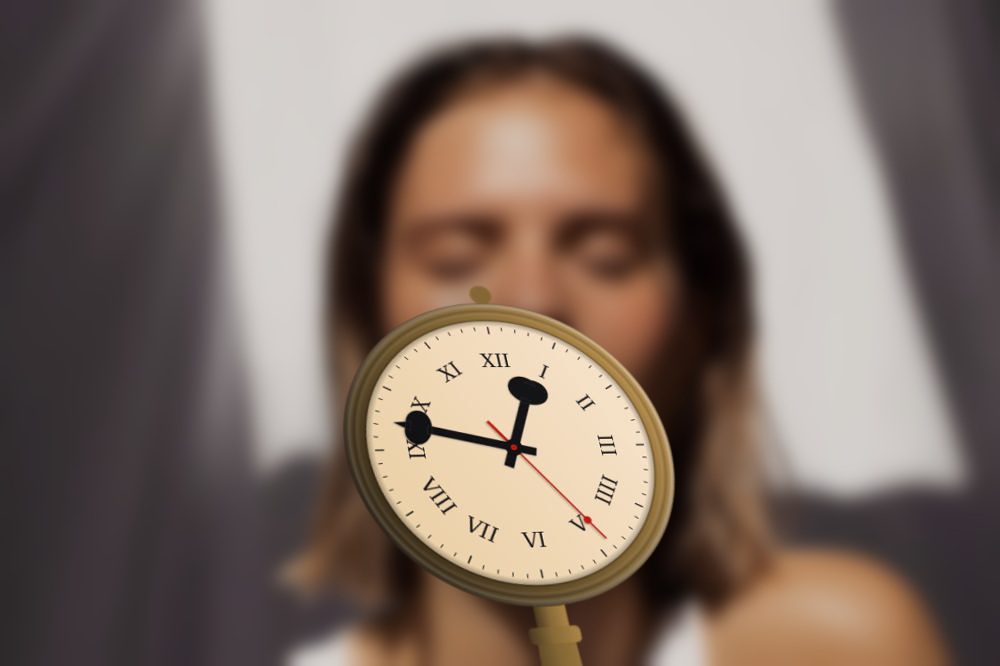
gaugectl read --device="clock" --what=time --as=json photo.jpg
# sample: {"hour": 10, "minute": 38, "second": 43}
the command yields {"hour": 12, "minute": 47, "second": 24}
